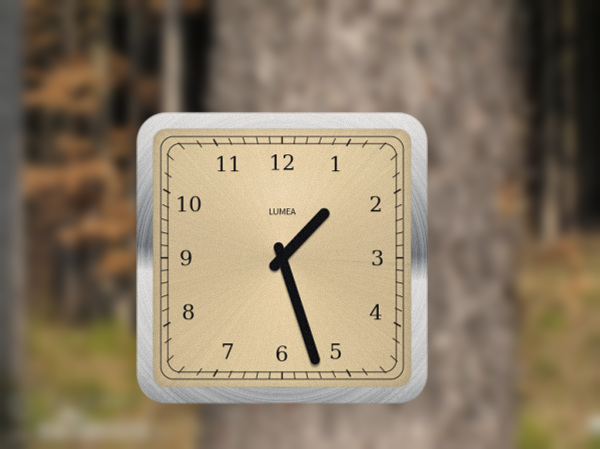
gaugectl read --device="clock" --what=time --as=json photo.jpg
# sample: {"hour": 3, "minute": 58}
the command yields {"hour": 1, "minute": 27}
